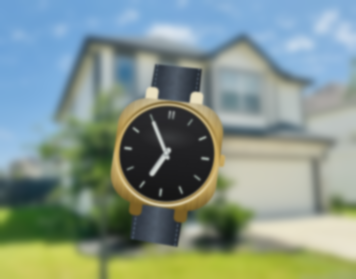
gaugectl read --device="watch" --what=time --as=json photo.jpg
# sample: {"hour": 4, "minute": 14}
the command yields {"hour": 6, "minute": 55}
